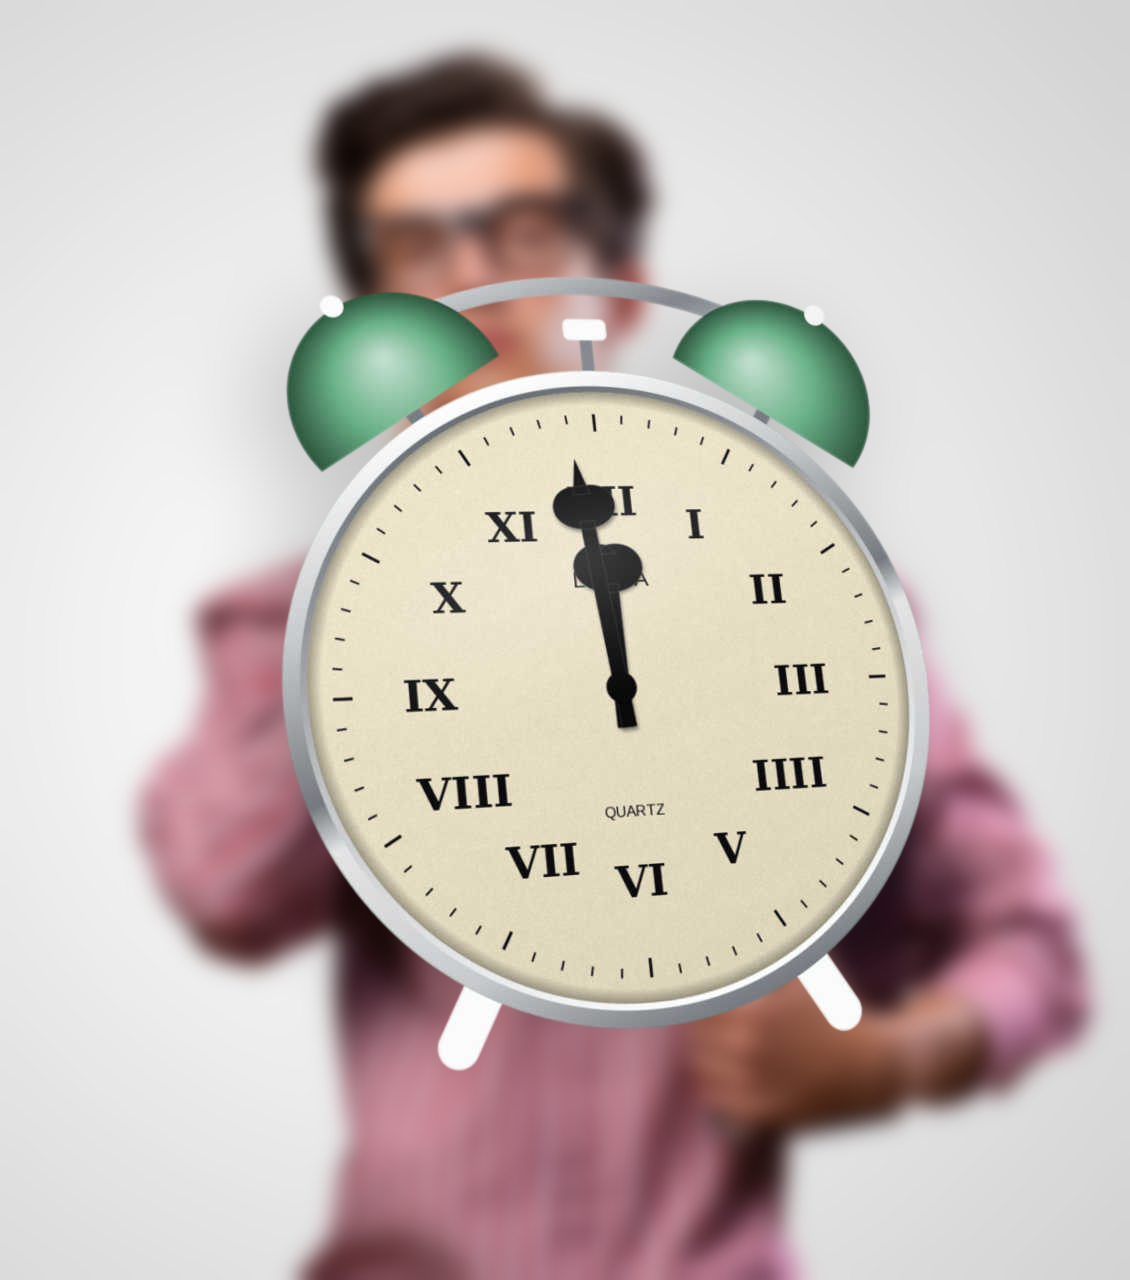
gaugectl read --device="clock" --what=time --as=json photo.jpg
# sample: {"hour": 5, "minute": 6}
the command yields {"hour": 11, "minute": 59}
